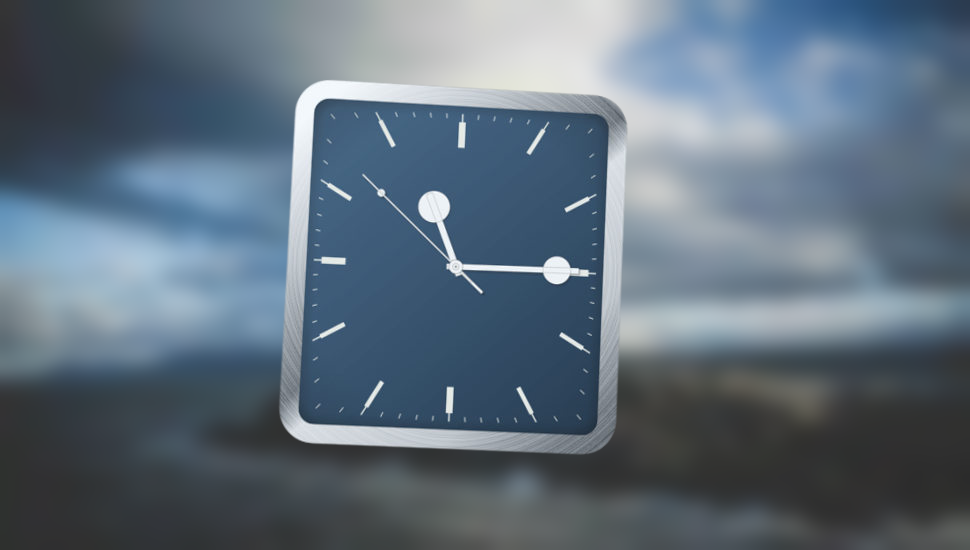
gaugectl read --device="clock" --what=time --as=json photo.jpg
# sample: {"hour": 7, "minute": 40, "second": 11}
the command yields {"hour": 11, "minute": 14, "second": 52}
